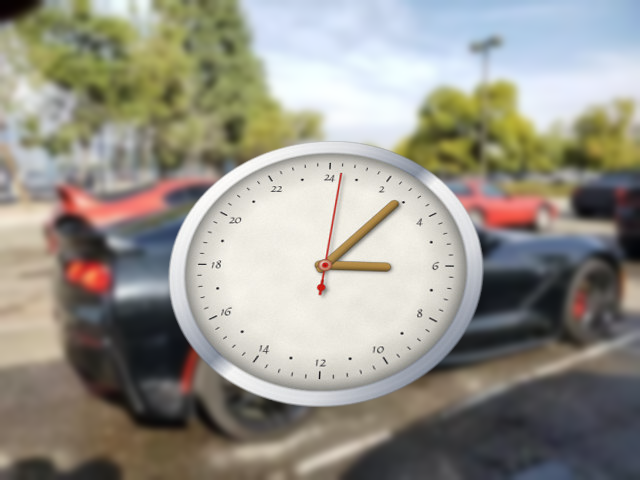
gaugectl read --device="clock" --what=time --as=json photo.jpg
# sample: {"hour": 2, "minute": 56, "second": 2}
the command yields {"hour": 6, "minute": 7, "second": 1}
